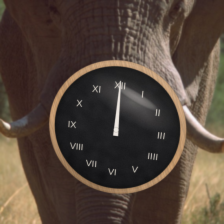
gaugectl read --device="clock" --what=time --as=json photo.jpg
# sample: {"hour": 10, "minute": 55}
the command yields {"hour": 12, "minute": 0}
